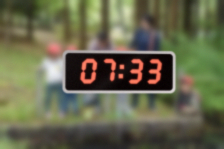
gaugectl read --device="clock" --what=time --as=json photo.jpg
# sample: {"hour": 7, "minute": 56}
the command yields {"hour": 7, "minute": 33}
